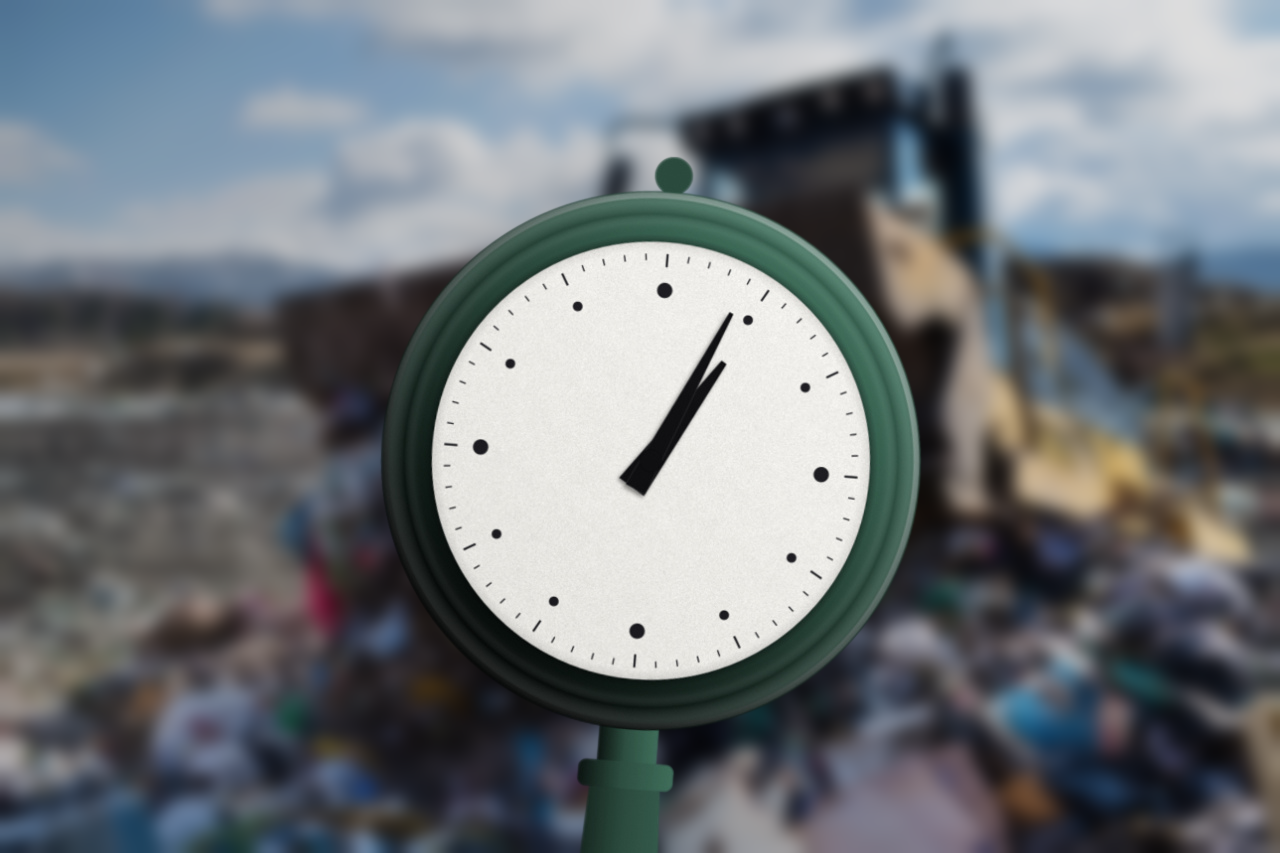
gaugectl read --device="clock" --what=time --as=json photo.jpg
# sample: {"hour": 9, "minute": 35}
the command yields {"hour": 1, "minute": 4}
